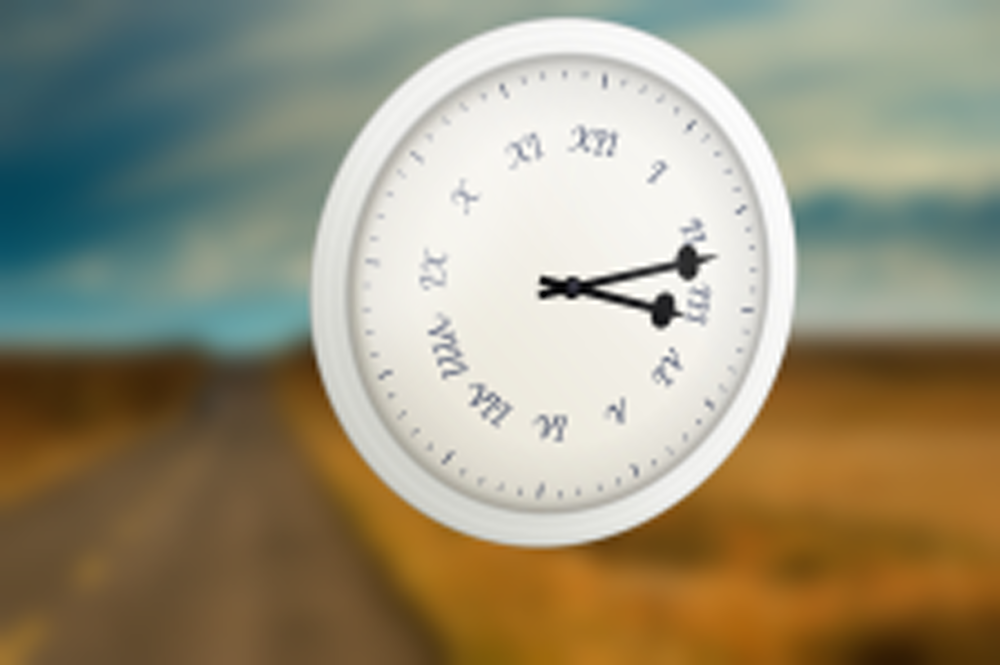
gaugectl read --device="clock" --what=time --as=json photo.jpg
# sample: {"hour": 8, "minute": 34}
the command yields {"hour": 3, "minute": 12}
